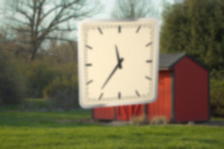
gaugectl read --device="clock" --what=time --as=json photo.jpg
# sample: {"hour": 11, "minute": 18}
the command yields {"hour": 11, "minute": 36}
